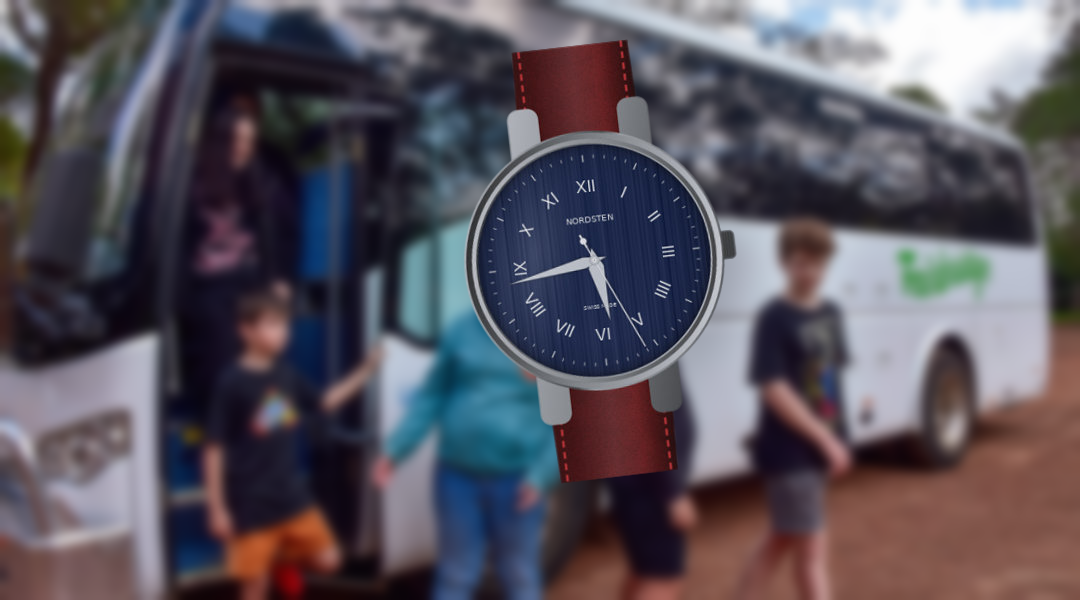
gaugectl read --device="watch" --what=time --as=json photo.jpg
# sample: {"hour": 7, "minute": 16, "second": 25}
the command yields {"hour": 5, "minute": 43, "second": 26}
